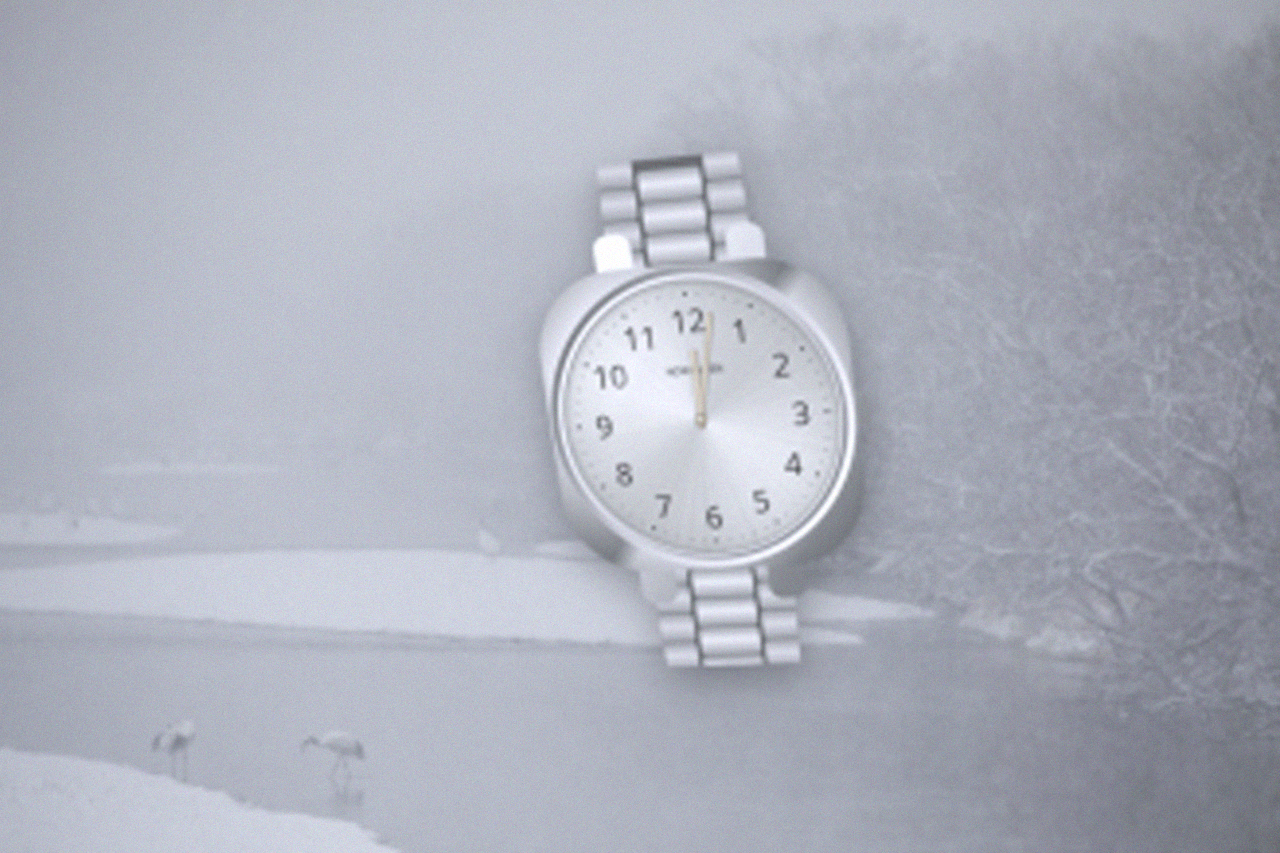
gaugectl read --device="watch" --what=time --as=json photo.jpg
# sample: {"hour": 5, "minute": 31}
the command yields {"hour": 12, "minute": 2}
